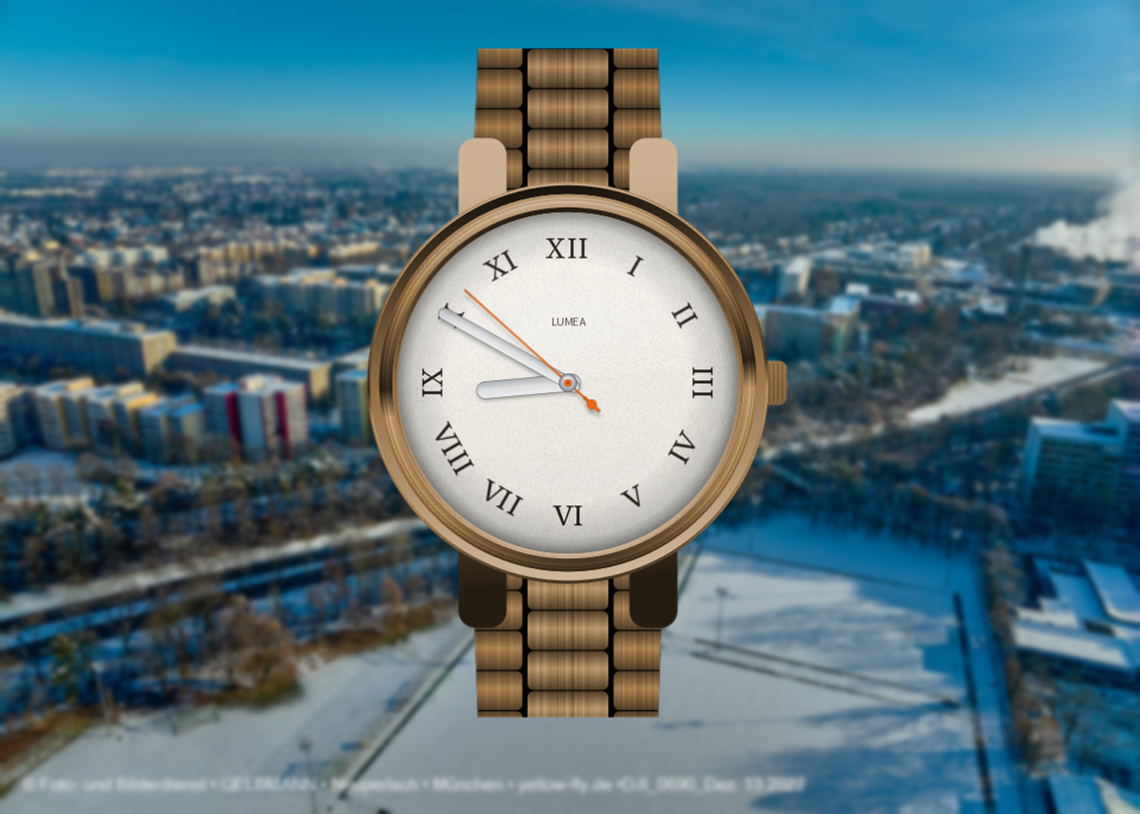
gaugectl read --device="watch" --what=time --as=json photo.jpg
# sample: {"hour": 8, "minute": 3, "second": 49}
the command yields {"hour": 8, "minute": 49, "second": 52}
